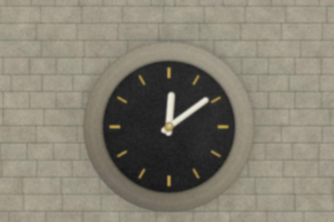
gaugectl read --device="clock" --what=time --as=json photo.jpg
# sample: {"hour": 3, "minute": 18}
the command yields {"hour": 12, "minute": 9}
